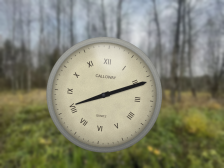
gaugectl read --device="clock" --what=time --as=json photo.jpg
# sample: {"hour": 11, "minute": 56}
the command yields {"hour": 8, "minute": 11}
